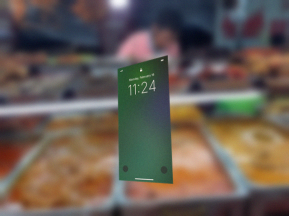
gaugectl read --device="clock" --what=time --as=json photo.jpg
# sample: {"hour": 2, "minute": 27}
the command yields {"hour": 11, "minute": 24}
